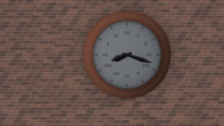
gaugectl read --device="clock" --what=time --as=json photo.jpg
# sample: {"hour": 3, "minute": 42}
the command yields {"hour": 8, "minute": 18}
